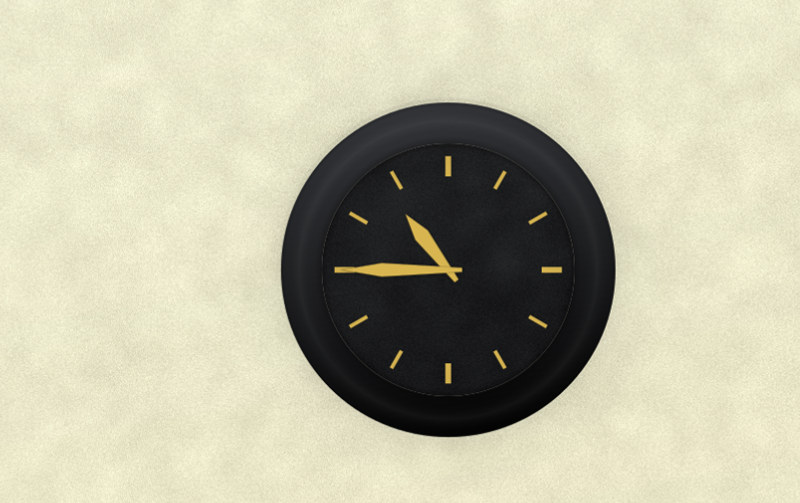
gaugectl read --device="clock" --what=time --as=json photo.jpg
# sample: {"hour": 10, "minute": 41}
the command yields {"hour": 10, "minute": 45}
